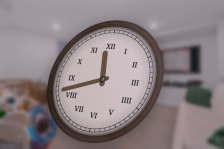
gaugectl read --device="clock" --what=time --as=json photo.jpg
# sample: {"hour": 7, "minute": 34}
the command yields {"hour": 11, "minute": 42}
